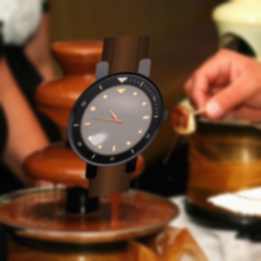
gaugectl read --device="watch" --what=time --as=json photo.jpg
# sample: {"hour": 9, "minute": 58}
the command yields {"hour": 10, "minute": 47}
